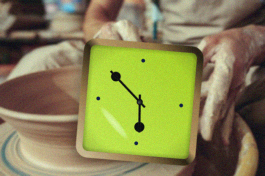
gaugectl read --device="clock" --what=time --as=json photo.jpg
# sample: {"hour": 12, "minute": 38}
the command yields {"hour": 5, "minute": 52}
